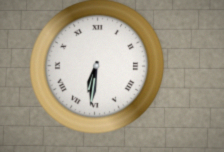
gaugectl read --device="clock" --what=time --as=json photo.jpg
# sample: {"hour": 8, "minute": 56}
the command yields {"hour": 6, "minute": 31}
